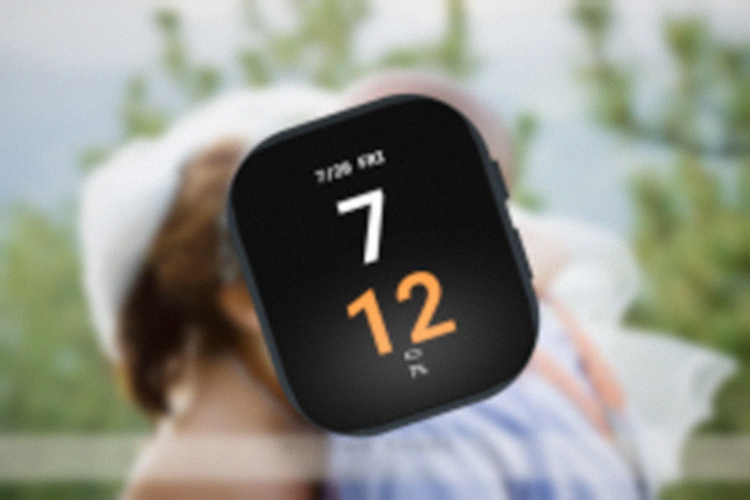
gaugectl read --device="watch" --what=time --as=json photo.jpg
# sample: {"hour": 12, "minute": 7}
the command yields {"hour": 7, "minute": 12}
